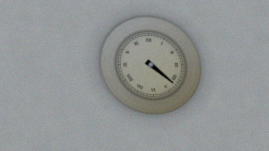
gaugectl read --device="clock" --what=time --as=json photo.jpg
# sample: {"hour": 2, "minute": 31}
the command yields {"hour": 4, "minute": 22}
